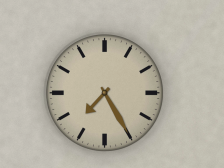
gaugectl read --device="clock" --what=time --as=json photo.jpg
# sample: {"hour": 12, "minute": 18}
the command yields {"hour": 7, "minute": 25}
